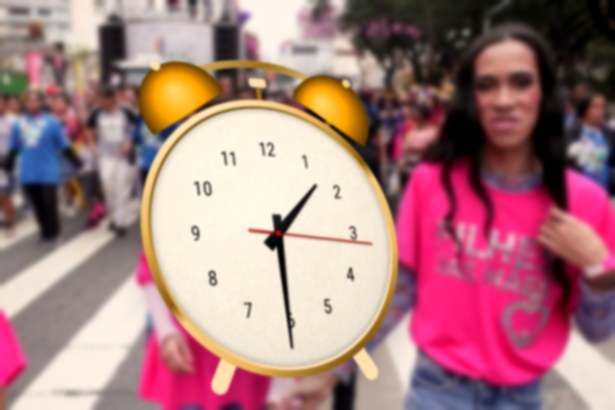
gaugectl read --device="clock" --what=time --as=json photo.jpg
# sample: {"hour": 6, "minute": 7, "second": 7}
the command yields {"hour": 1, "minute": 30, "second": 16}
